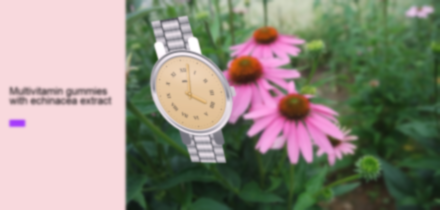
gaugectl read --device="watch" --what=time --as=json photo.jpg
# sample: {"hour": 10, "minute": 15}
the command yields {"hour": 4, "minute": 2}
